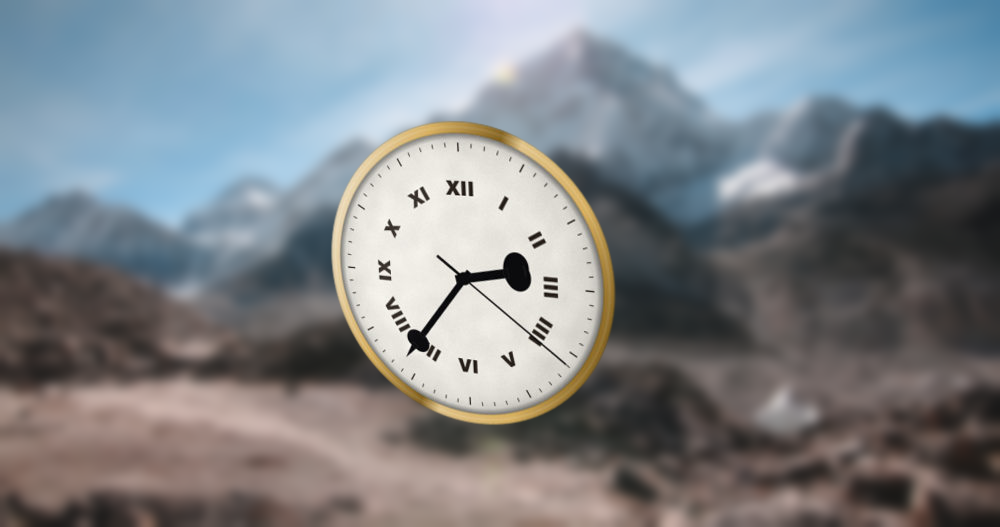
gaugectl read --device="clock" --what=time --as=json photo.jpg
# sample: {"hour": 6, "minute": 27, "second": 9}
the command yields {"hour": 2, "minute": 36, "second": 21}
